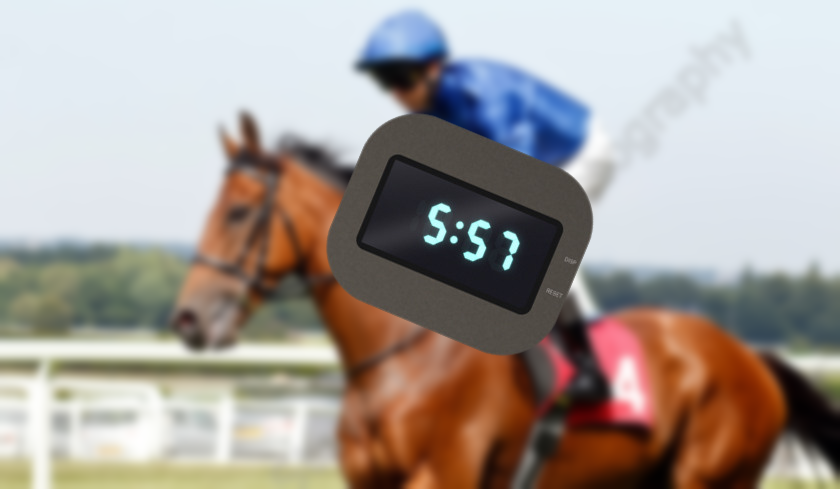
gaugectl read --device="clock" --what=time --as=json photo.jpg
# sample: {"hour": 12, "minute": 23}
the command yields {"hour": 5, "minute": 57}
